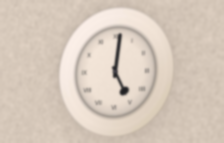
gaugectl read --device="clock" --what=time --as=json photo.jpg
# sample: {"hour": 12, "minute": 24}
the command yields {"hour": 5, "minute": 1}
